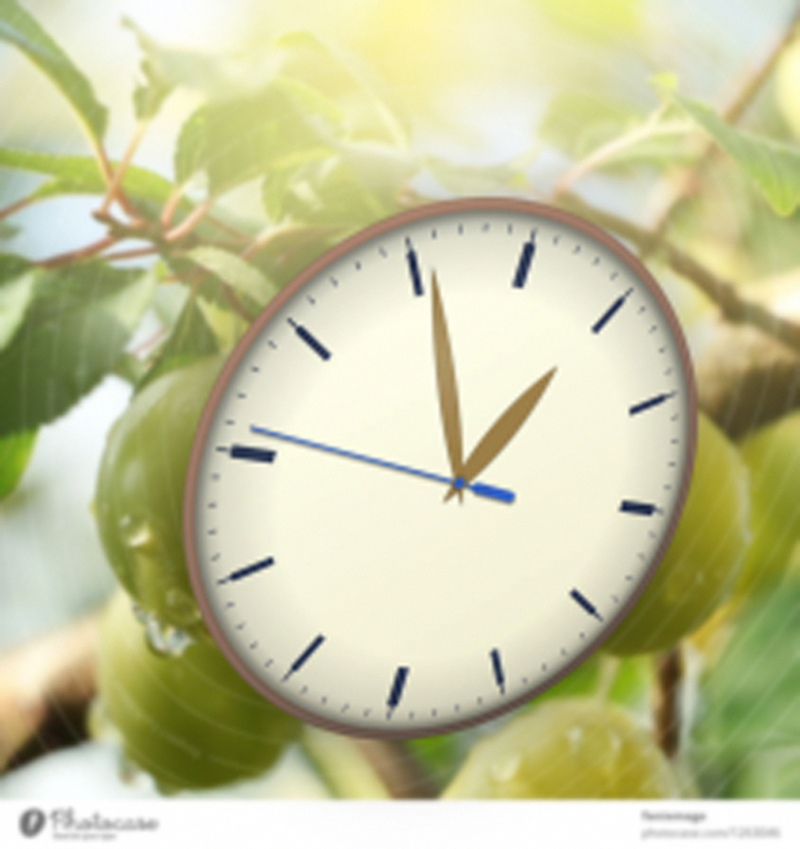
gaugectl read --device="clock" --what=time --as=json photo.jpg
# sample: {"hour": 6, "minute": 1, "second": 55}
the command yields {"hour": 12, "minute": 55, "second": 46}
